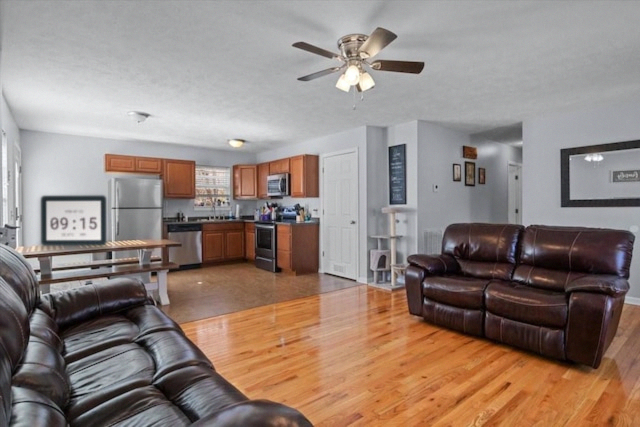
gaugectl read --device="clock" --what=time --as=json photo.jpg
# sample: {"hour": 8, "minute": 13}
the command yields {"hour": 9, "minute": 15}
